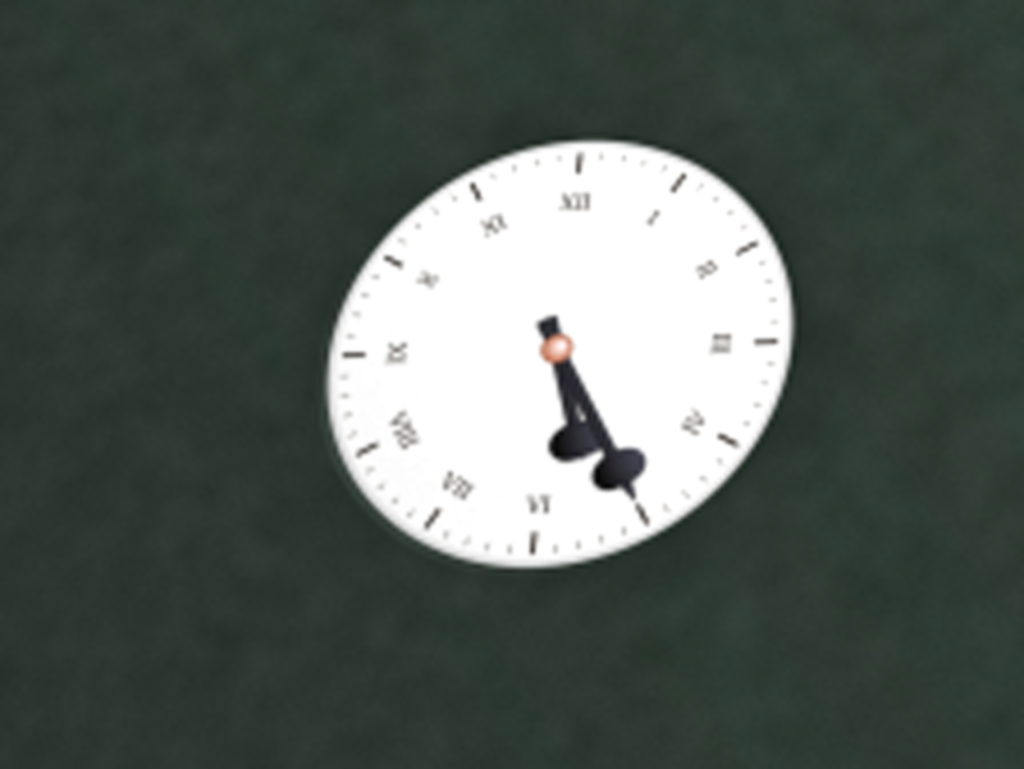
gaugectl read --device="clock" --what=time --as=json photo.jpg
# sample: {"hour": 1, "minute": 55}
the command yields {"hour": 5, "minute": 25}
